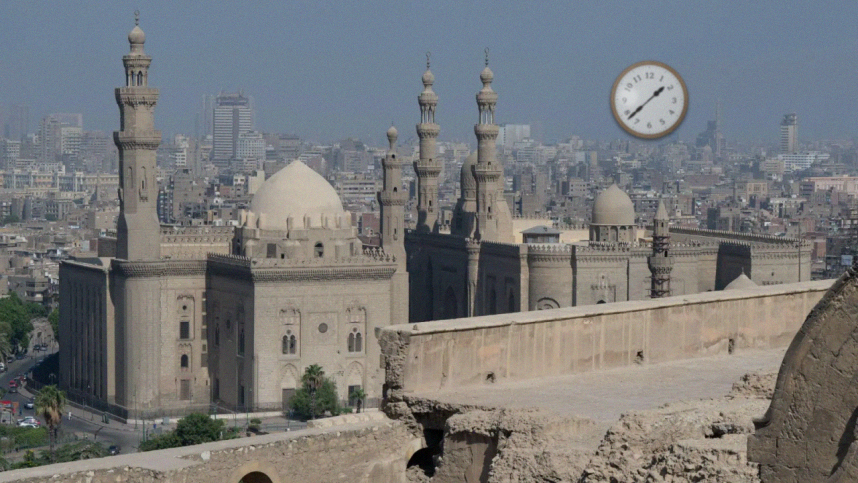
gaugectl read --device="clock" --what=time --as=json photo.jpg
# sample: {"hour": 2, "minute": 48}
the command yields {"hour": 1, "minute": 38}
